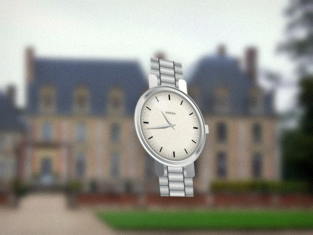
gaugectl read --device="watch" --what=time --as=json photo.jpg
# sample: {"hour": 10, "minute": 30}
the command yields {"hour": 10, "minute": 43}
